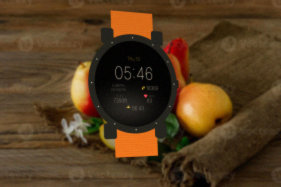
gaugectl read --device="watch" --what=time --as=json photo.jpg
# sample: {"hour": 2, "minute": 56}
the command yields {"hour": 5, "minute": 46}
